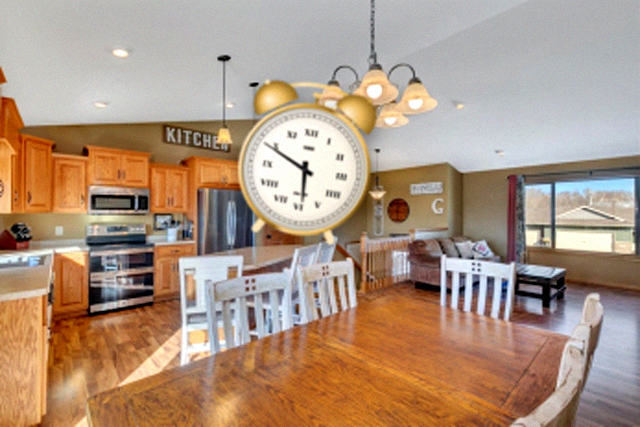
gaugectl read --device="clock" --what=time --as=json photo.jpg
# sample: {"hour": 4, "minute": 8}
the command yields {"hour": 5, "minute": 49}
